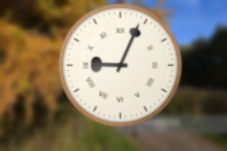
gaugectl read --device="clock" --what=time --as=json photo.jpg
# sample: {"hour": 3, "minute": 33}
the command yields {"hour": 9, "minute": 4}
